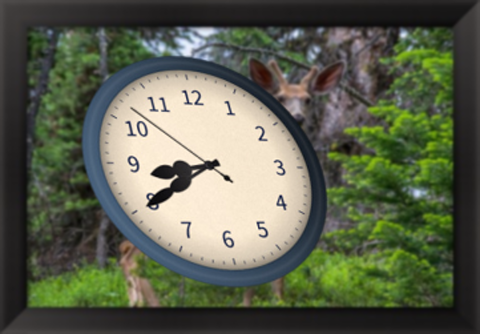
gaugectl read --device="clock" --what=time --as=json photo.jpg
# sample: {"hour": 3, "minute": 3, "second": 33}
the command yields {"hour": 8, "minute": 39, "second": 52}
